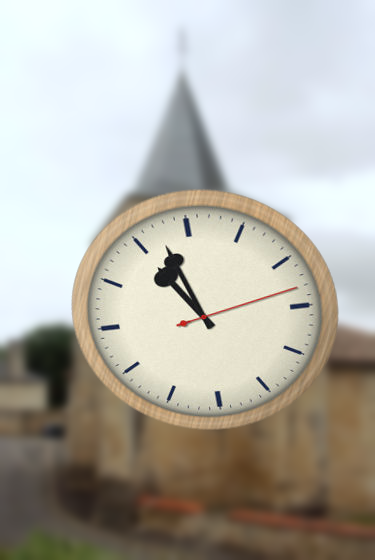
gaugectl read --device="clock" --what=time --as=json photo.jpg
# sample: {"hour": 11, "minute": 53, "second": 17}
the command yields {"hour": 10, "minute": 57, "second": 13}
